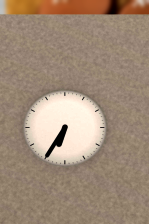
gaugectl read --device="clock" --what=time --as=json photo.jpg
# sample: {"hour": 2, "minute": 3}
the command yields {"hour": 6, "minute": 35}
